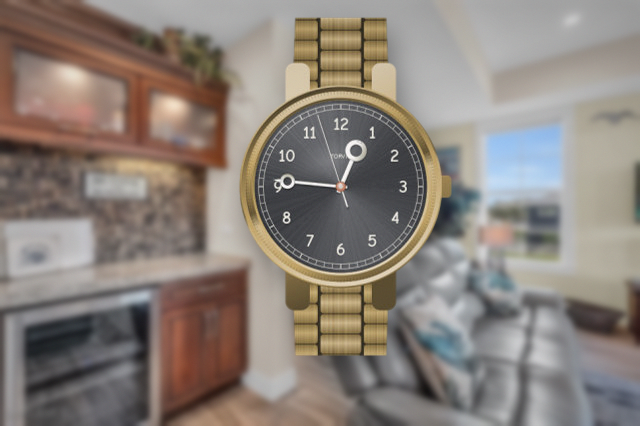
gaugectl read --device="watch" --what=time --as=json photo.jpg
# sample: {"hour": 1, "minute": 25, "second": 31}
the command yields {"hour": 12, "minute": 45, "second": 57}
